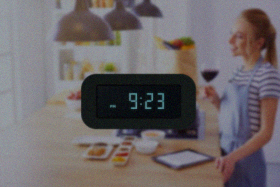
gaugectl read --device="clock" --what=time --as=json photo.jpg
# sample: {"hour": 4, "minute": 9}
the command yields {"hour": 9, "minute": 23}
